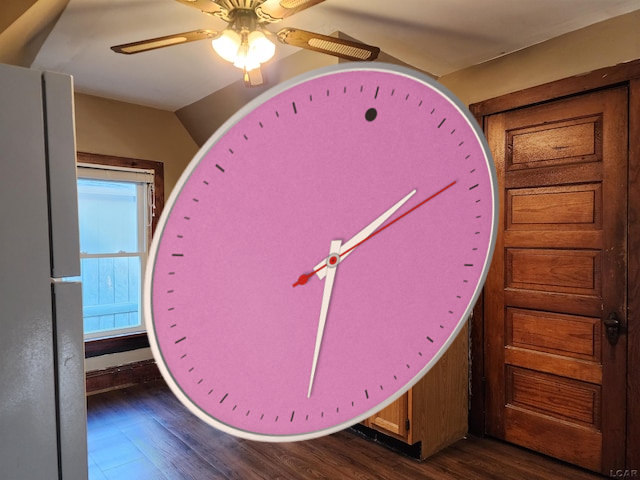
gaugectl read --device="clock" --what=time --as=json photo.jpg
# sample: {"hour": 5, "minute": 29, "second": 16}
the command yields {"hour": 1, "minute": 29, "second": 9}
